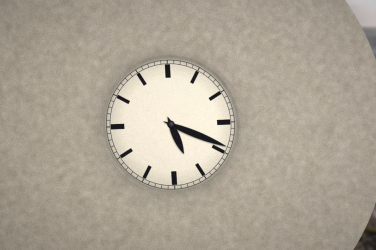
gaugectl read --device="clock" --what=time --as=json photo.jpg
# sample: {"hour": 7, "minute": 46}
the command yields {"hour": 5, "minute": 19}
